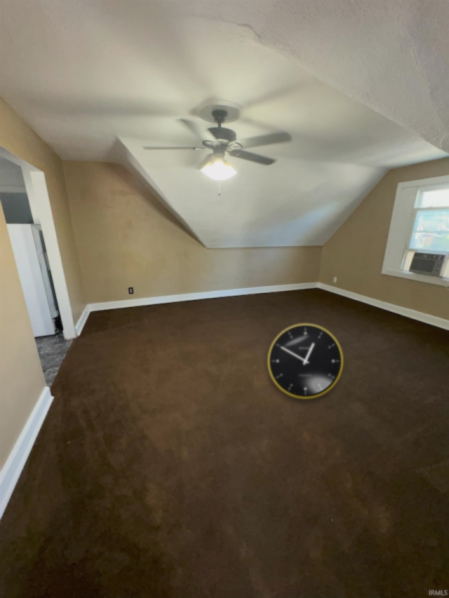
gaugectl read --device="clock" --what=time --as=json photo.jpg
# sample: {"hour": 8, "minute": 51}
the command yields {"hour": 12, "minute": 50}
